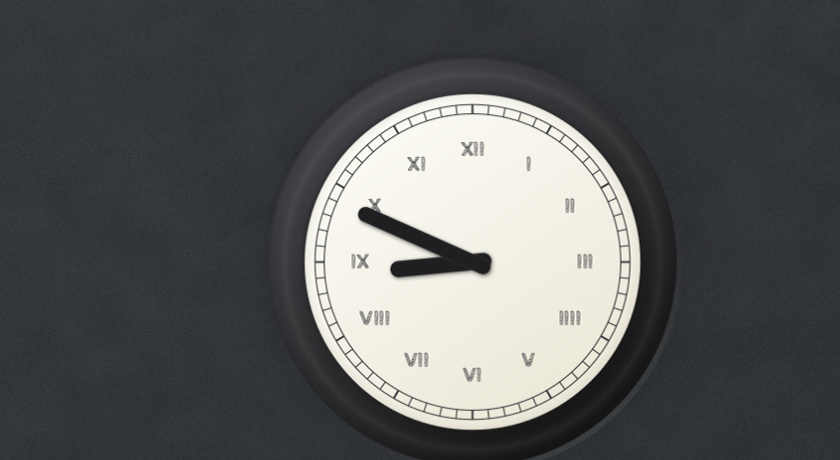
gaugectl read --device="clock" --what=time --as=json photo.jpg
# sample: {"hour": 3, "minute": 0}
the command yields {"hour": 8, "minute": 49}
